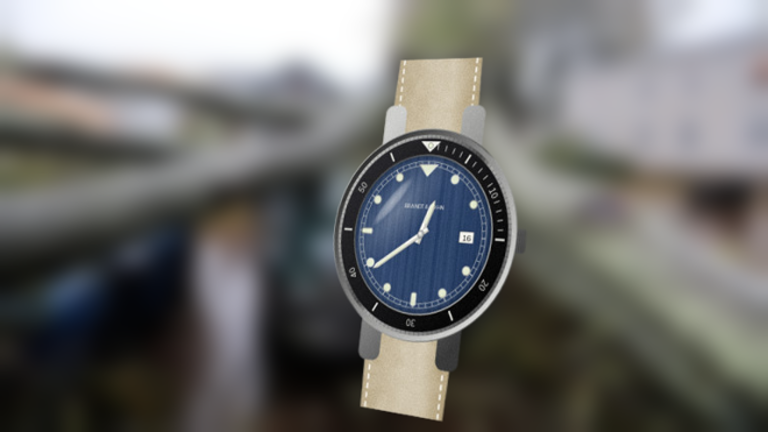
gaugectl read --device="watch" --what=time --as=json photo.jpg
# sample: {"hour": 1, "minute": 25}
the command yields {"hour": 12, "minute": 39}
